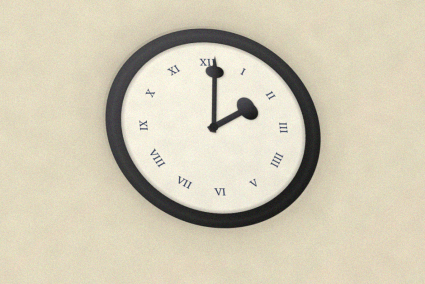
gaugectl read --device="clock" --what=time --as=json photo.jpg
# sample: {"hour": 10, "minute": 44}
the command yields {"hour": 2, "minute": 1}
